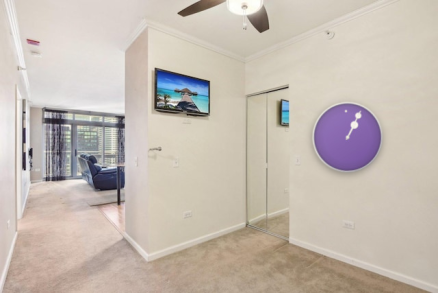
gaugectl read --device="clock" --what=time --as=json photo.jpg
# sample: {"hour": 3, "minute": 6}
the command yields {"hour": 1, "minute": 5}
